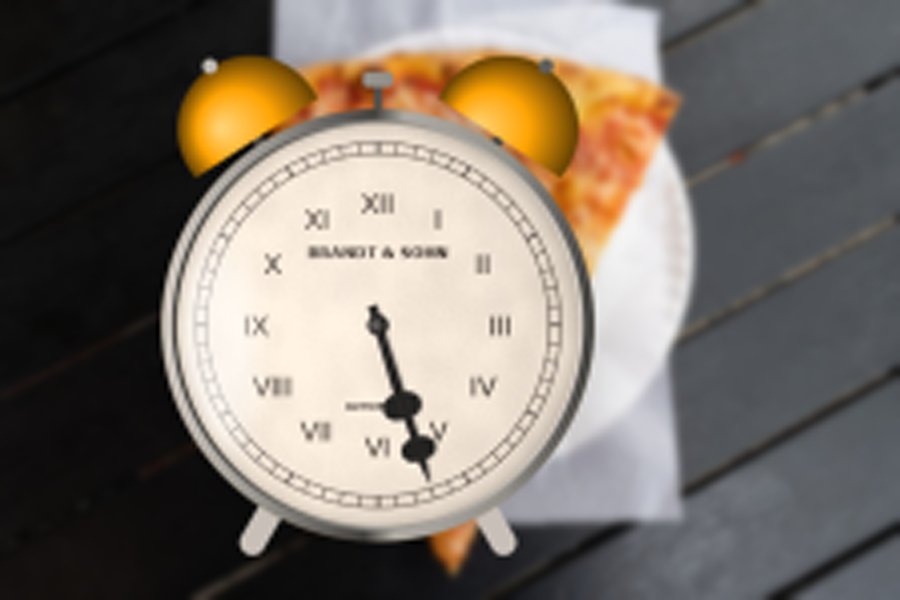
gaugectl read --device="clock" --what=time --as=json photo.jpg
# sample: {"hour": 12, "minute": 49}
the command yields {"hour": 5, "minute": 27}
